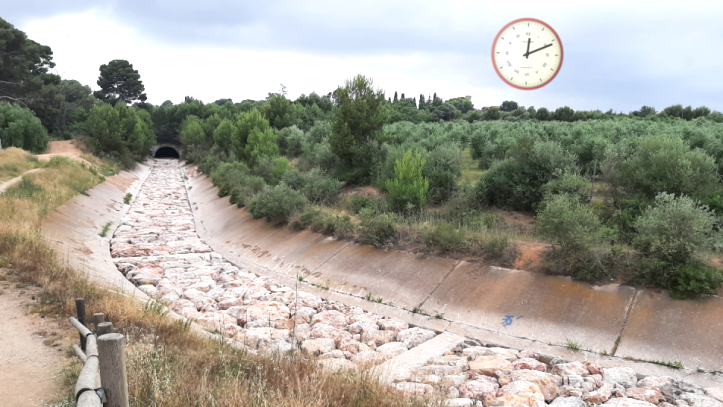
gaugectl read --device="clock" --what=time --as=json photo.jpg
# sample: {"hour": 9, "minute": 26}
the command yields {"hour": 12, "minute": 11}
